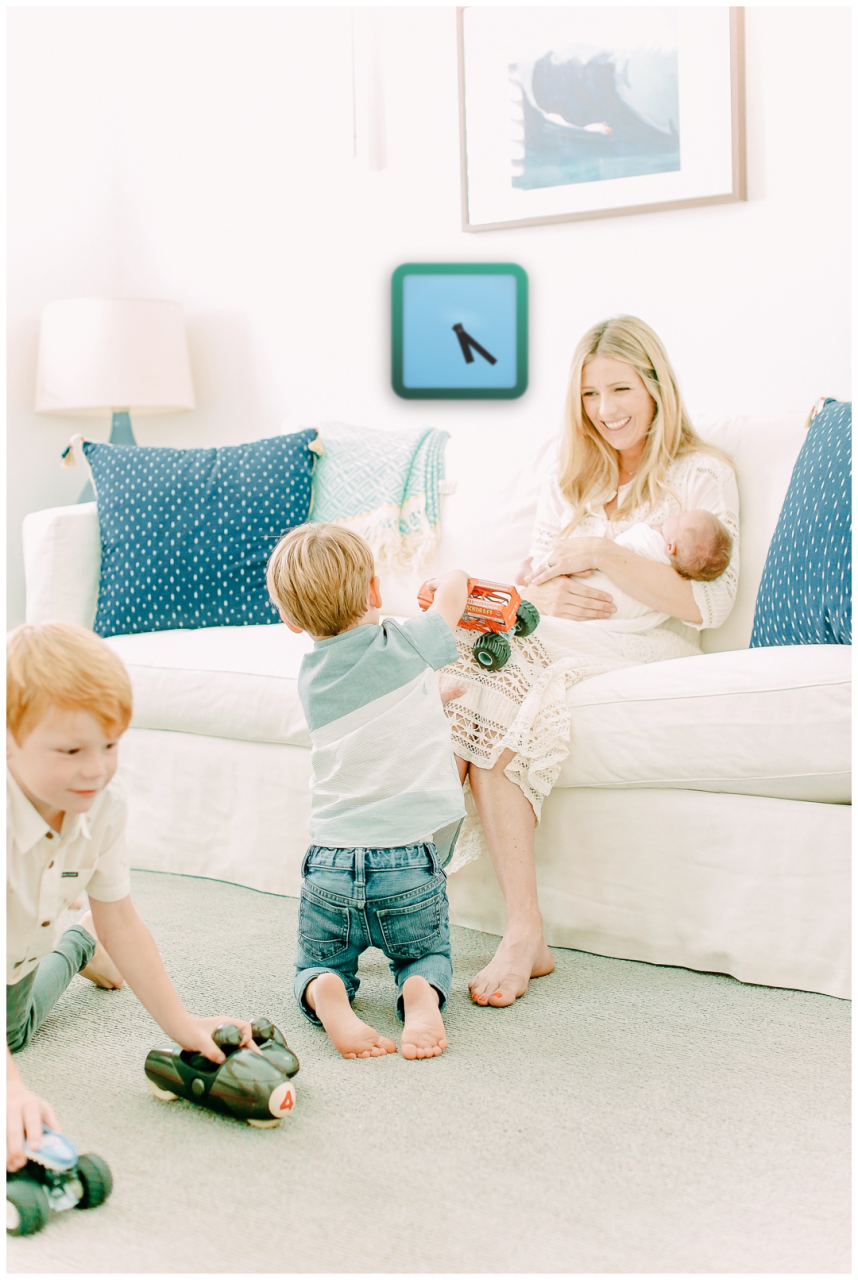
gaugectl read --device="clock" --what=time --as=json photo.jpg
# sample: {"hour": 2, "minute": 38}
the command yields {"hour": 5, "minute": 22}
